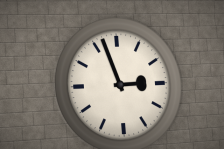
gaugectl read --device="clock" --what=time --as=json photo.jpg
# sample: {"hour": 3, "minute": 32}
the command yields {"hour": 2, "minute": 57}
